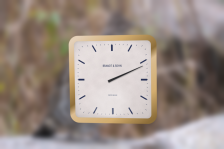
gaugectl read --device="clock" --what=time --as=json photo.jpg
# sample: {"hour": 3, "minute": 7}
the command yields {"hour": 2, "minute": 11}
